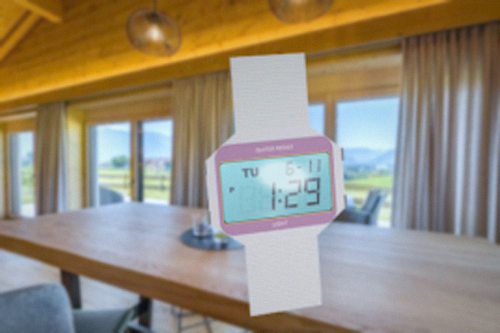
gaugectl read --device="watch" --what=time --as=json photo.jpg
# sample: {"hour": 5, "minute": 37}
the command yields {"hour": 1, "minute": 29}
